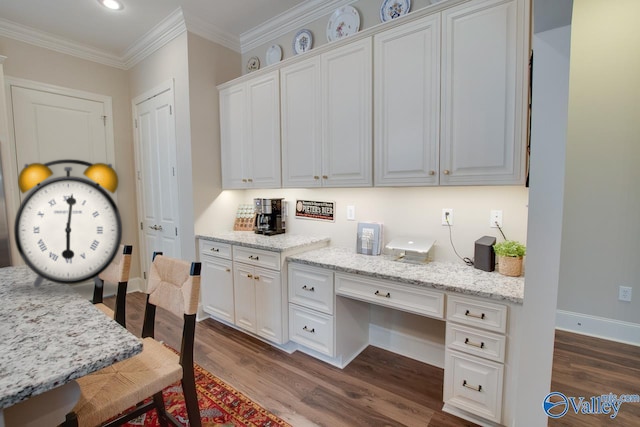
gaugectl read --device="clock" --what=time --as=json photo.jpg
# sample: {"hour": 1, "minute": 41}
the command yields {"hour": 6, "minute": 1}
